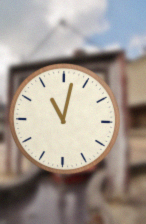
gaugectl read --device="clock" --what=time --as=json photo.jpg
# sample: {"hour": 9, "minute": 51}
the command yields {"hour": 11, "minute": 2}
